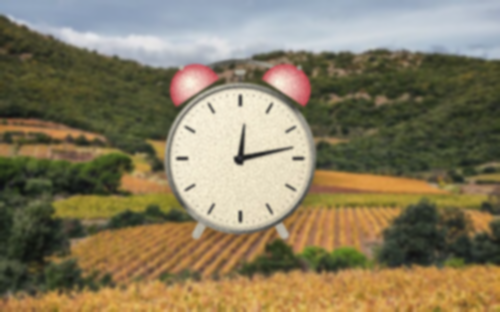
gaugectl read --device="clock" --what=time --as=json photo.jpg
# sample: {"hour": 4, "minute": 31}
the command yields {"hour": 12, "minute": 13}
